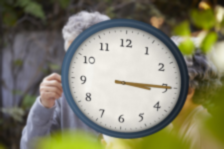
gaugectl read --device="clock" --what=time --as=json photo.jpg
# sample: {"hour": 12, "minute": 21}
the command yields {"hour": 3, "minute": 15}
